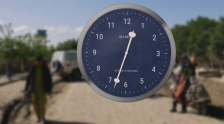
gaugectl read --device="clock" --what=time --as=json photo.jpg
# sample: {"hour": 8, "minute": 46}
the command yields {"hour": 12, "minute": 33}
